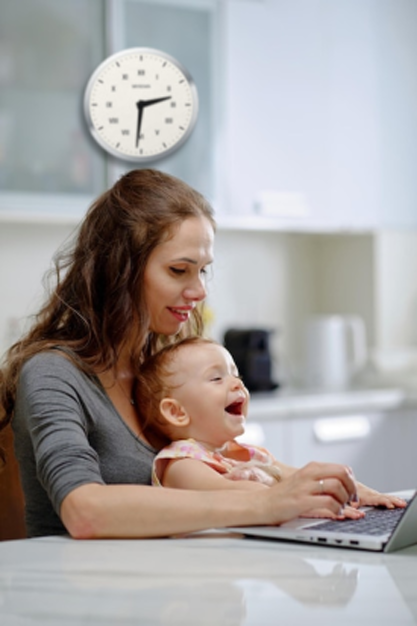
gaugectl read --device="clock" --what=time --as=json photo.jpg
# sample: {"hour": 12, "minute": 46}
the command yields {"hour": 2, "minute": 31}
